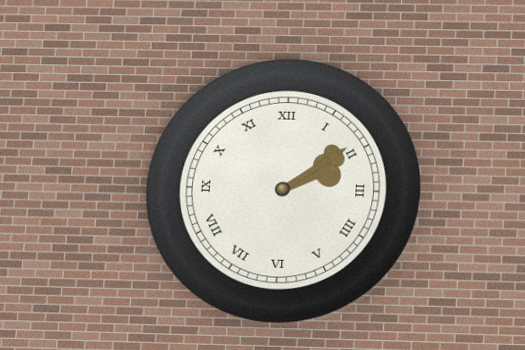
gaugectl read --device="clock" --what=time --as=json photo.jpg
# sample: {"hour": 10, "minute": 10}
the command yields {"hour": 2, "minute": 9}
